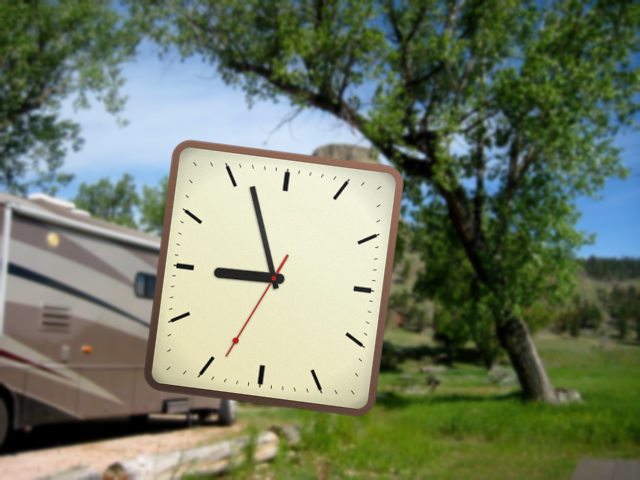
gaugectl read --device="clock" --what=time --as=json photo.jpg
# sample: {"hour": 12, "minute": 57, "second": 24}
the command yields {"hour": 8, "minute": 56, "second": 34}
